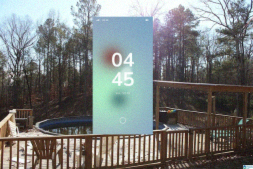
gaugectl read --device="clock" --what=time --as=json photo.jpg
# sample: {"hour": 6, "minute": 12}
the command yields {"hour": 4, "minute": 45}
